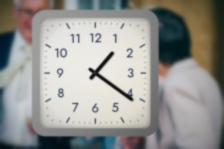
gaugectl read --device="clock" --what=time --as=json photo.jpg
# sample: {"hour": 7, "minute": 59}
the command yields {"hour": 1, "minute": 21}
